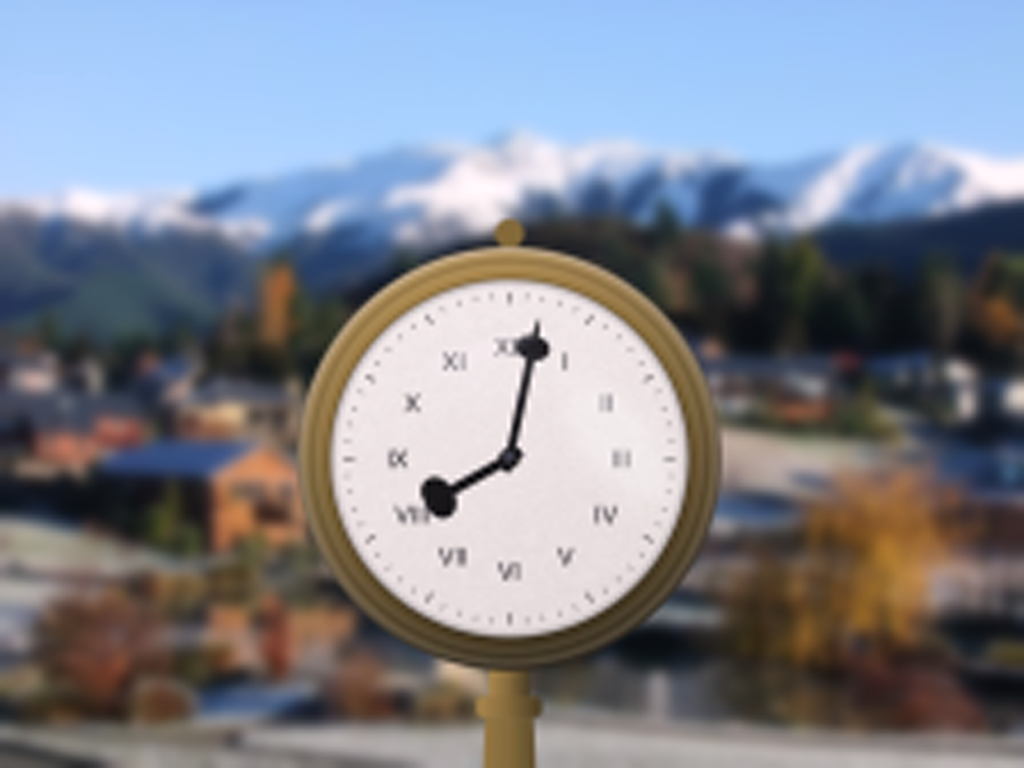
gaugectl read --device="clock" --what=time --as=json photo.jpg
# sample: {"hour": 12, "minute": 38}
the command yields {"hour": 8, "minute": 2}
